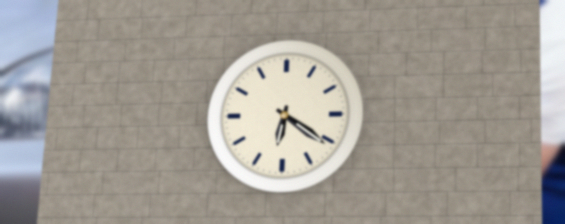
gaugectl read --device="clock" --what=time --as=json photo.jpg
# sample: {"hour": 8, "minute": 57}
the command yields {"hour": 6, "minute": 21}
